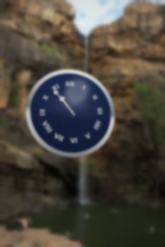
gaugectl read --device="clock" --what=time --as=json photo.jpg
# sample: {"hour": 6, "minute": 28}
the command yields {"hour": 10, "minute": 54}
